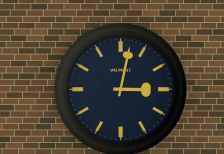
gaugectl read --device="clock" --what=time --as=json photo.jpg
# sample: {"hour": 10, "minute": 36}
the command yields {"hour": 3, "minute": 2}
